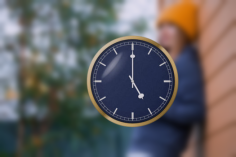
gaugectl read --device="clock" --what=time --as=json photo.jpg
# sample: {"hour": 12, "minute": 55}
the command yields {"hour": 5, "minute": 0}
